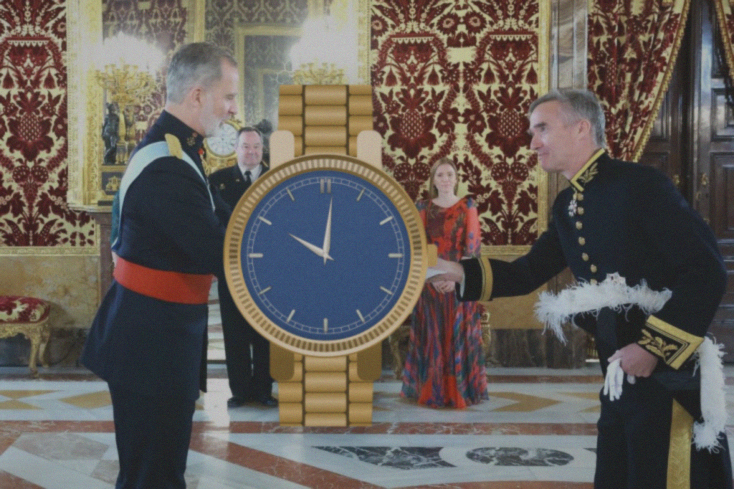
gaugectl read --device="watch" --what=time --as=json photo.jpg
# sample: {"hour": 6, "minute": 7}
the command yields {"hour": 10, "minute": 1}
